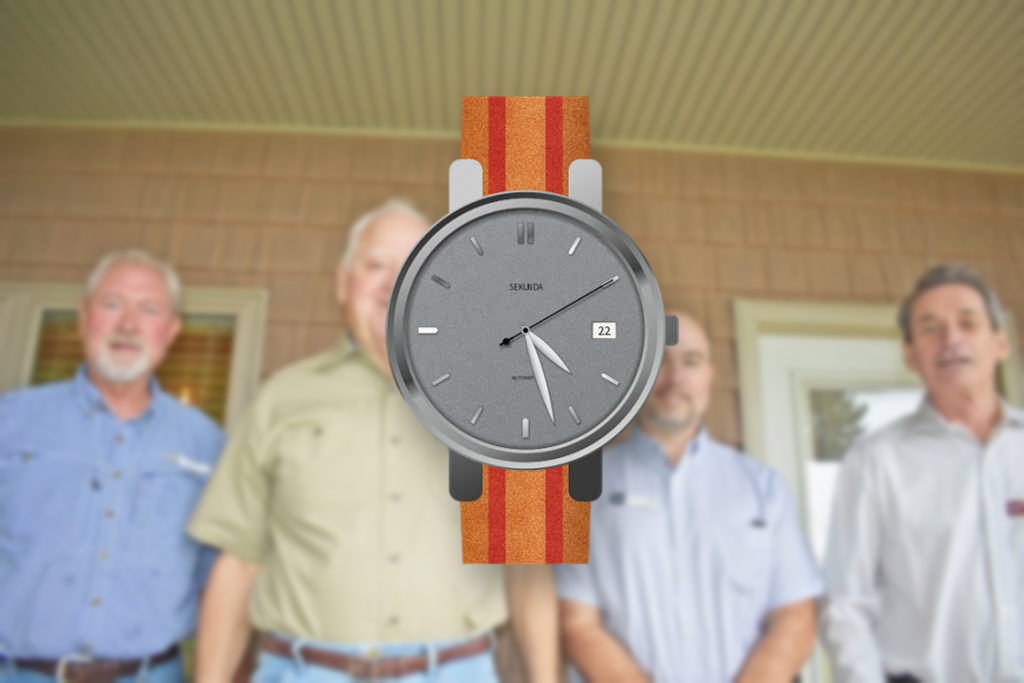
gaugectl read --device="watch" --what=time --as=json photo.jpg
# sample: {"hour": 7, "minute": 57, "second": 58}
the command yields {"hour": 4, "minute": 27, "second": 10}
